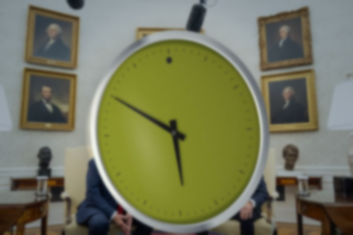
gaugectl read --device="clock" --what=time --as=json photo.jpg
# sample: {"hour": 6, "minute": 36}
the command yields {"hour": 5, "minute": 50}
